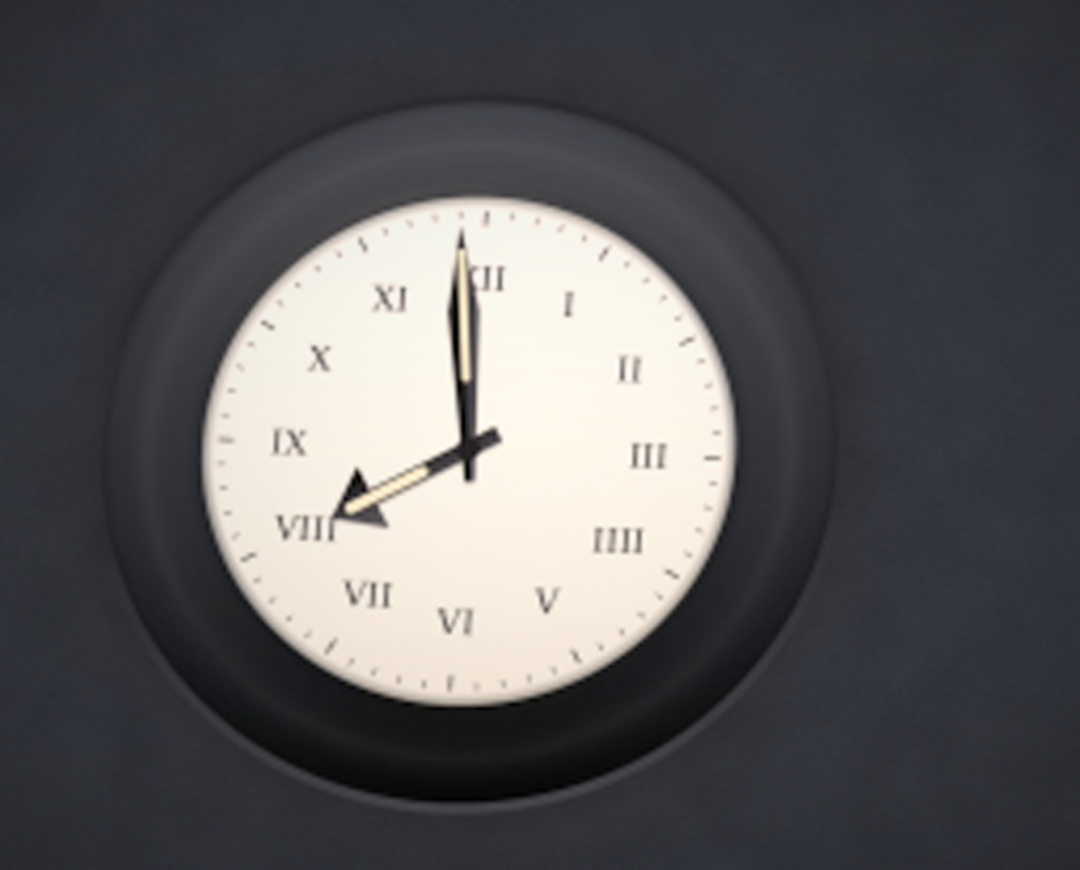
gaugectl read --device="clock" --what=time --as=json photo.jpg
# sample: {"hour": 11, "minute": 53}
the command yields {"hour": 7, "minute": 59}
